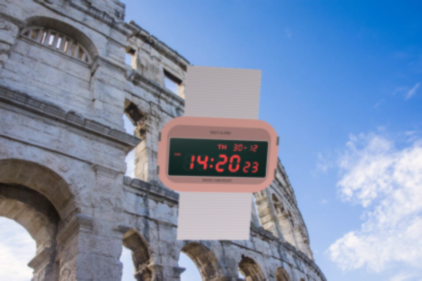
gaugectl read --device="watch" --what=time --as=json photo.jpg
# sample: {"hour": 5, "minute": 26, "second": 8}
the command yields {"hour": 14, "minute": 20, "second": 23}
